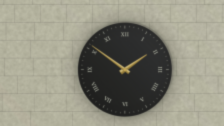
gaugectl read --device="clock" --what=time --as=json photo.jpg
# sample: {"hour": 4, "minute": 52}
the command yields {"hour": 1, "minute": 51}
